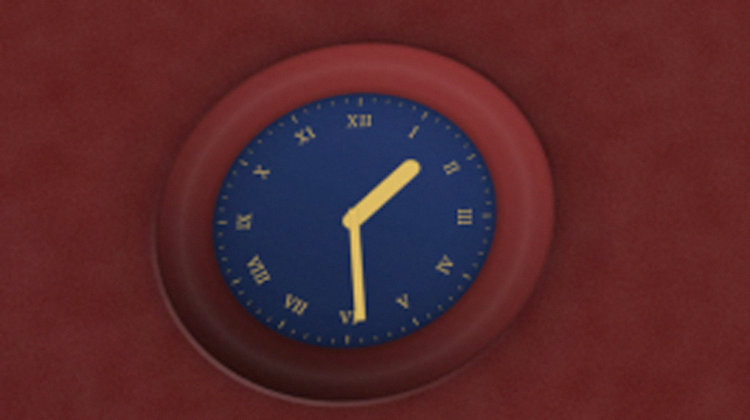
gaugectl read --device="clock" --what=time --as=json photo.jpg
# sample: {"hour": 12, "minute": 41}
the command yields {"hour": 1, "minute": 29}
